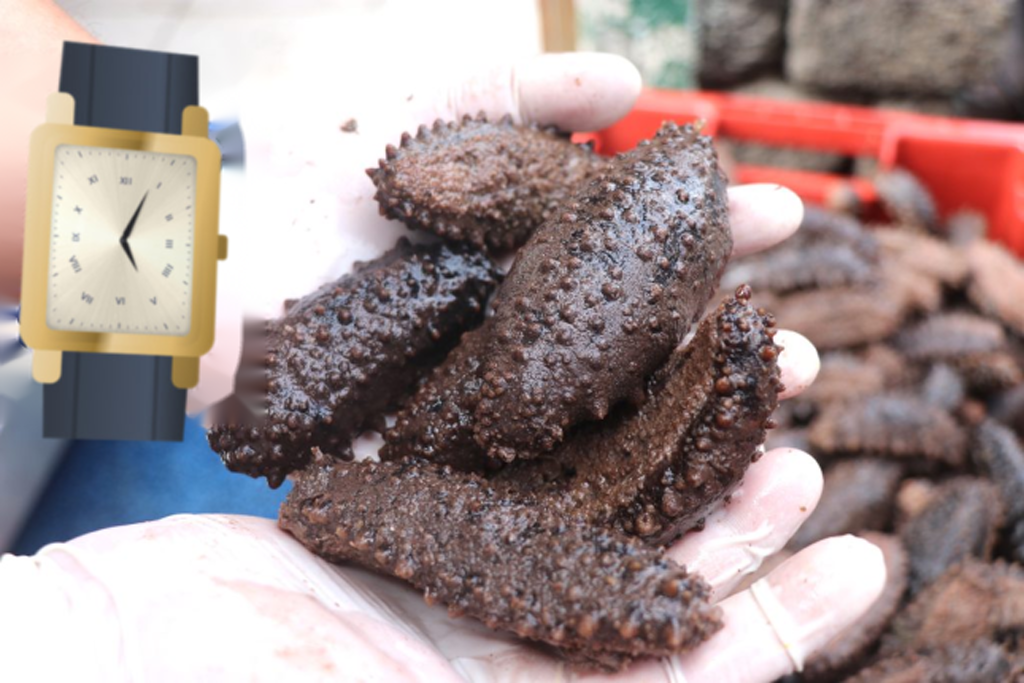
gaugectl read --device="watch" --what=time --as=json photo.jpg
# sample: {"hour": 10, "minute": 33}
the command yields {"hour": 5, "minute": 4}
